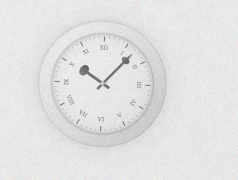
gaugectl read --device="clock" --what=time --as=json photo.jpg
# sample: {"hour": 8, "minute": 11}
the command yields {"hour": 10, "minute": 7}
